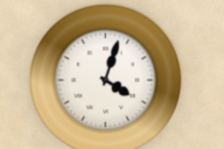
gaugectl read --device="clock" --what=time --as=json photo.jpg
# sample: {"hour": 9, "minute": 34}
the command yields {"hour": 4, "minute": 3}
